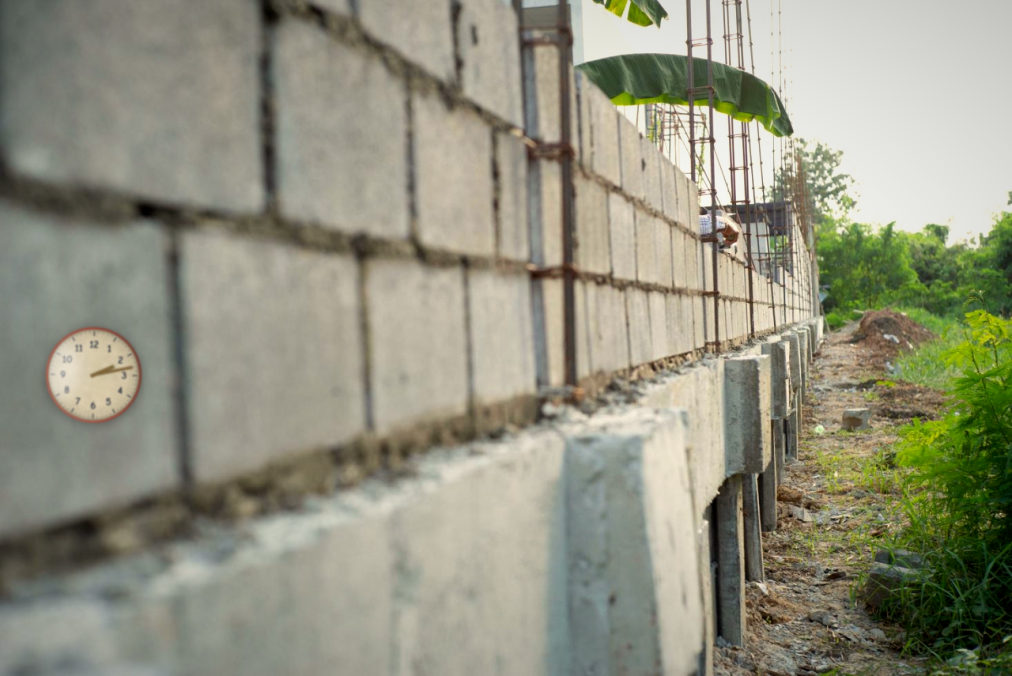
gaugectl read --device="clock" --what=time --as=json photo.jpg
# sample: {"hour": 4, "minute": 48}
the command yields {"hour": 2, "minute": 13}
